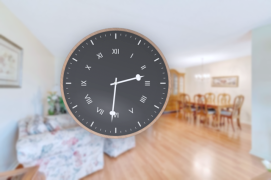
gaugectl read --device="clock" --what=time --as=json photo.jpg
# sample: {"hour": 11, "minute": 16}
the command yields {"hour": 2, "minute": 31}
